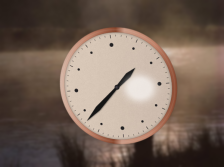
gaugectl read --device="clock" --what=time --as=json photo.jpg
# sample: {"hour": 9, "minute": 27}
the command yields {"hour": 1, "minute": 38}
